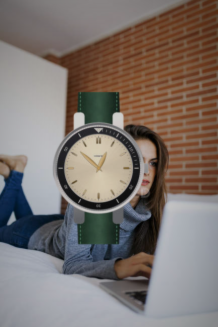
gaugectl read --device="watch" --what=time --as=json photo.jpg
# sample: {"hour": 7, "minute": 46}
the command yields {"hour": 12, "minute": 52}
